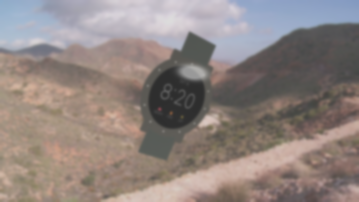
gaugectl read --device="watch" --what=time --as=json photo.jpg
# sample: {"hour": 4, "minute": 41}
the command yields {"hour": 8, "minute": 20}
